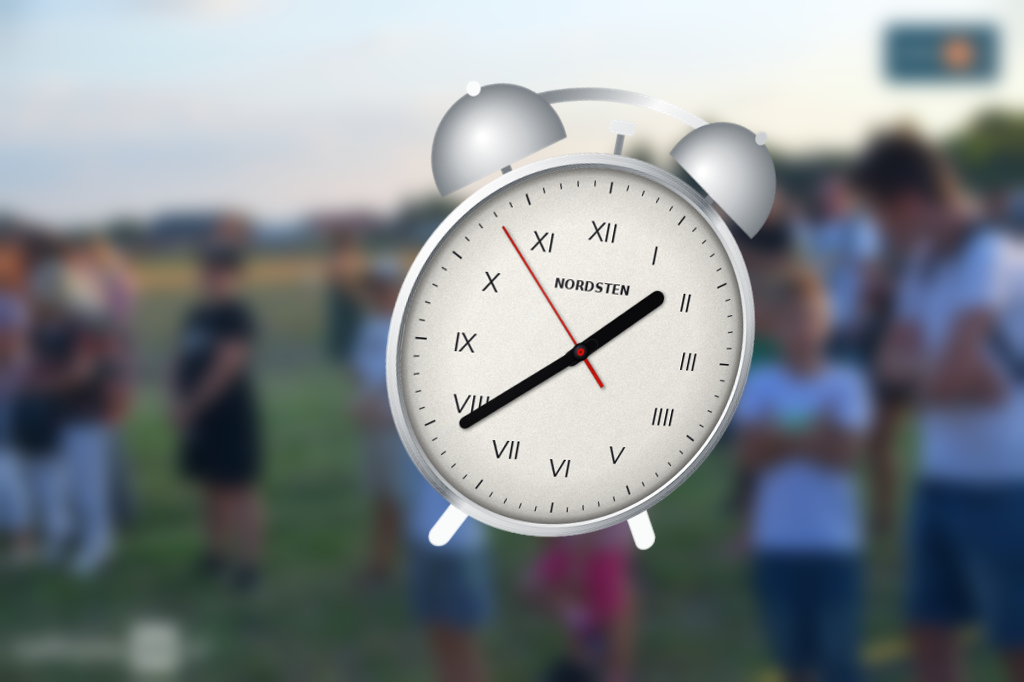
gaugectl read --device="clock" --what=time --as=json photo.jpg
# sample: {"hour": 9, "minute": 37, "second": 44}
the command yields {"hour": 1, "minute": 38, "second": 53}
